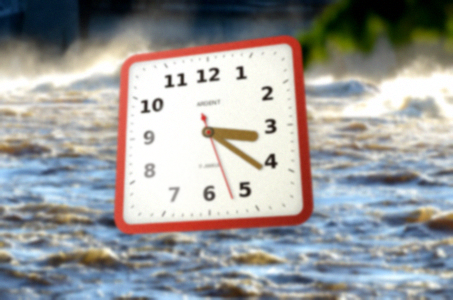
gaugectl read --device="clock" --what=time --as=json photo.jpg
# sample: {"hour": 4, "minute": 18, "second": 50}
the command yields {"hour": 3, "minute": 21, "second": 27}
